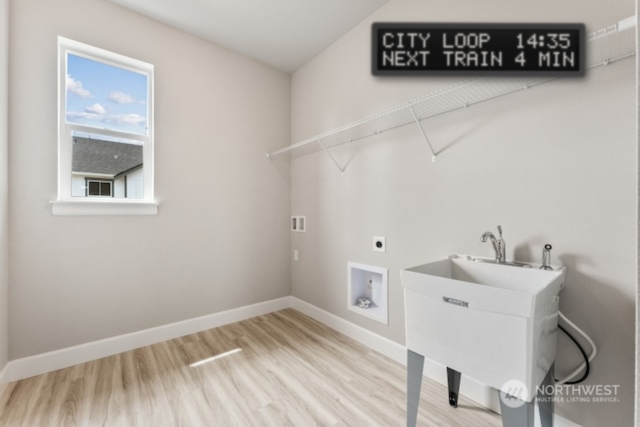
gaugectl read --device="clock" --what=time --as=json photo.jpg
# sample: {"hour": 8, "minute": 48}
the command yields {"hour": 14, "minute": 35}
